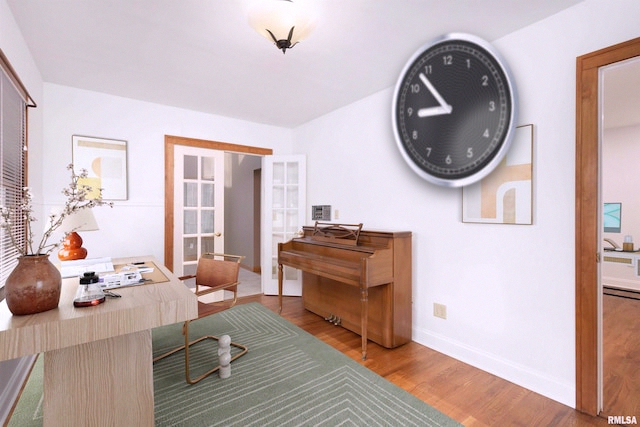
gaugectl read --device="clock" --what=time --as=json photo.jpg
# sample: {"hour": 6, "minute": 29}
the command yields {"hour": 8, "minute": 53}
